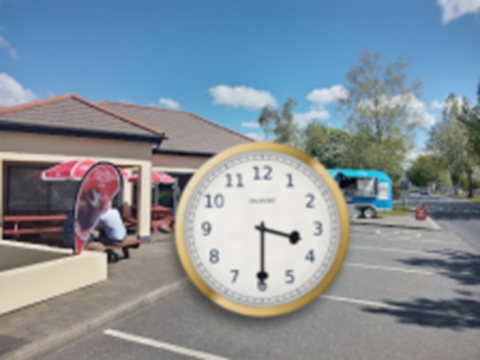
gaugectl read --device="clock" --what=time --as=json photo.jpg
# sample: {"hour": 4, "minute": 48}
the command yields {"hour": 3, "minute": 30}
